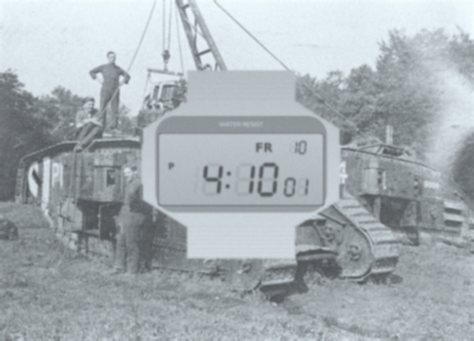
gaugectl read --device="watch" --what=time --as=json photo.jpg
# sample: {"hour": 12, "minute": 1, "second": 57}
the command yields {"hour": 4, "minute": 10, "second": 1}
